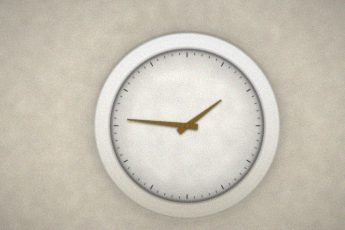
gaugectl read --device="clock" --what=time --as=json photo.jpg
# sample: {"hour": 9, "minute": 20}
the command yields {"hour": 1, "minute": 46}
